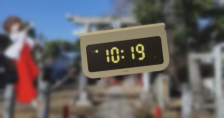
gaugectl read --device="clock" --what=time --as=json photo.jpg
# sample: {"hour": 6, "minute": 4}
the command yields {"hour": 10, "minute": 19}
